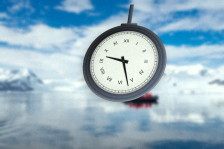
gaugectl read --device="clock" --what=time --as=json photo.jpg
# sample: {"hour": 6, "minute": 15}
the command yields {"hour": 9, "minute": 27}
